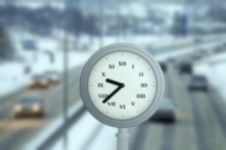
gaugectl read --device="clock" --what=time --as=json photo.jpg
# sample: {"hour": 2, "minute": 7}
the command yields {"hour": 9, "minute": 38}
